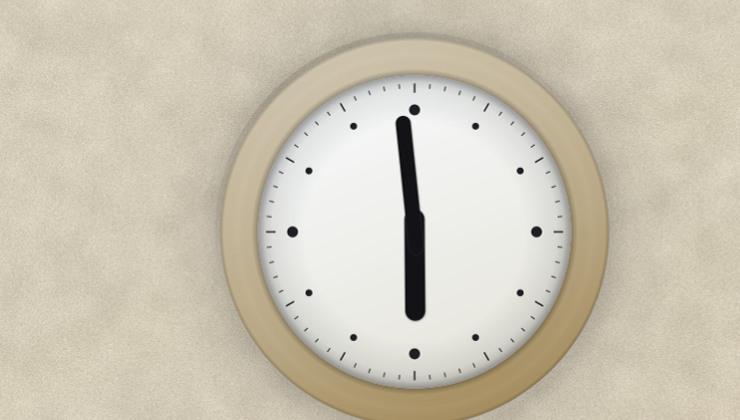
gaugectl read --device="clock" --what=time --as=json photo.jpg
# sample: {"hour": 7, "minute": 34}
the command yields {"hour": 5, "minute": 59}
